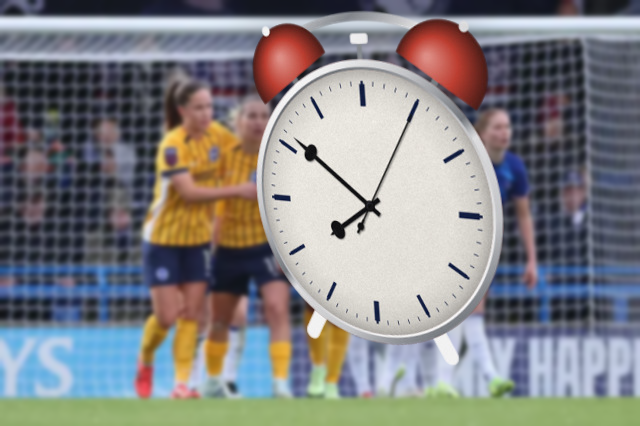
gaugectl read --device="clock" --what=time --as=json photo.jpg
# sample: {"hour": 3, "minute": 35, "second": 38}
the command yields {"hour": 7, "minute": 51, "second": 5}
